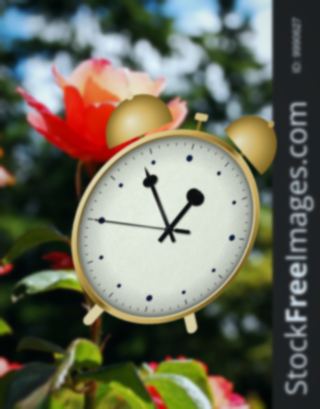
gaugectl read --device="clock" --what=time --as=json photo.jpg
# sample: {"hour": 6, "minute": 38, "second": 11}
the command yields {"hour": 12, "minute": 53, "second": 45}
